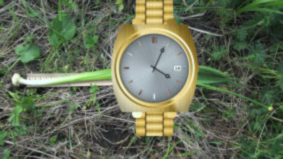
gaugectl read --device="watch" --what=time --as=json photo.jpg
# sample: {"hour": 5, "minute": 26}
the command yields {"hour": 4, "minute": 4}
